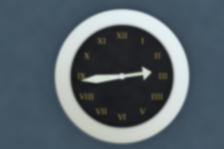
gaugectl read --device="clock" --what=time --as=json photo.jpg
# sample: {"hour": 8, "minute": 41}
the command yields {"hour": 2, "minute": 44}
